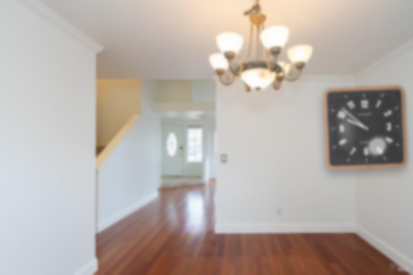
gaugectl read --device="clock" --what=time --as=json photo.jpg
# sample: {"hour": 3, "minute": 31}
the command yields {"hour": 9, "minute": 52}
